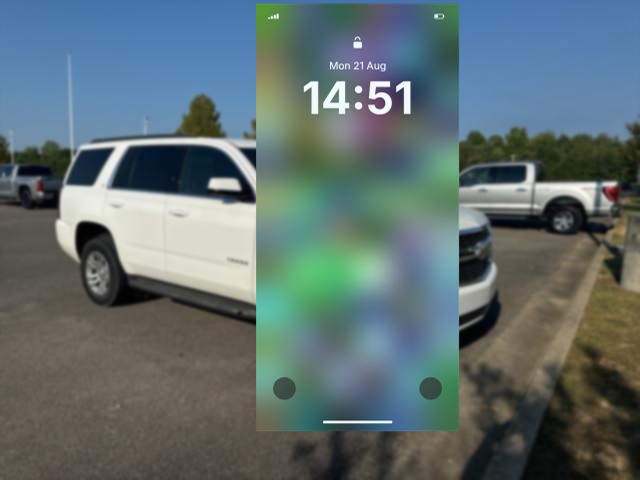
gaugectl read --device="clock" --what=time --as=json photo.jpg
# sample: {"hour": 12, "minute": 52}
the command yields {"hour": 14, "minute": 51}
